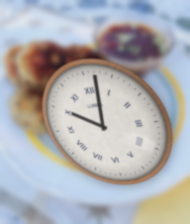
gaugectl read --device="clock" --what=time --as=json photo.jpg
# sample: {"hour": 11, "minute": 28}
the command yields {"hour": 10, "minute": 2}
